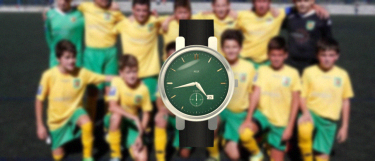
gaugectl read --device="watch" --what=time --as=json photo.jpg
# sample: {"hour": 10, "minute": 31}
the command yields {"hour": 4, "minute": 43}
